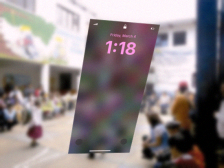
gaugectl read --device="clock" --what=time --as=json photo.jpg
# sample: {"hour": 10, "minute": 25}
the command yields {"hour": 1, "minute": 18}
